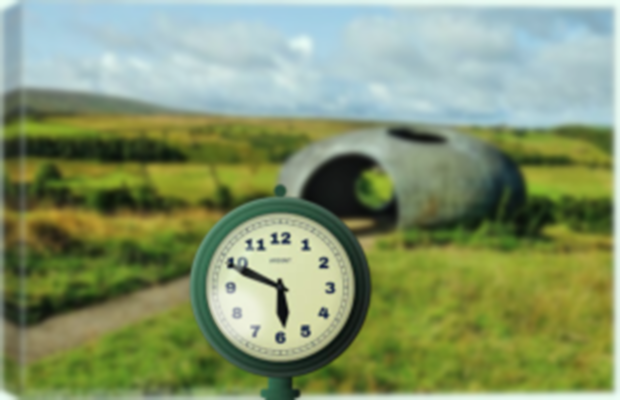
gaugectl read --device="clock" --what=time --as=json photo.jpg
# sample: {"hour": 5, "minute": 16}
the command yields {"hour": 5, "minute": 49}
